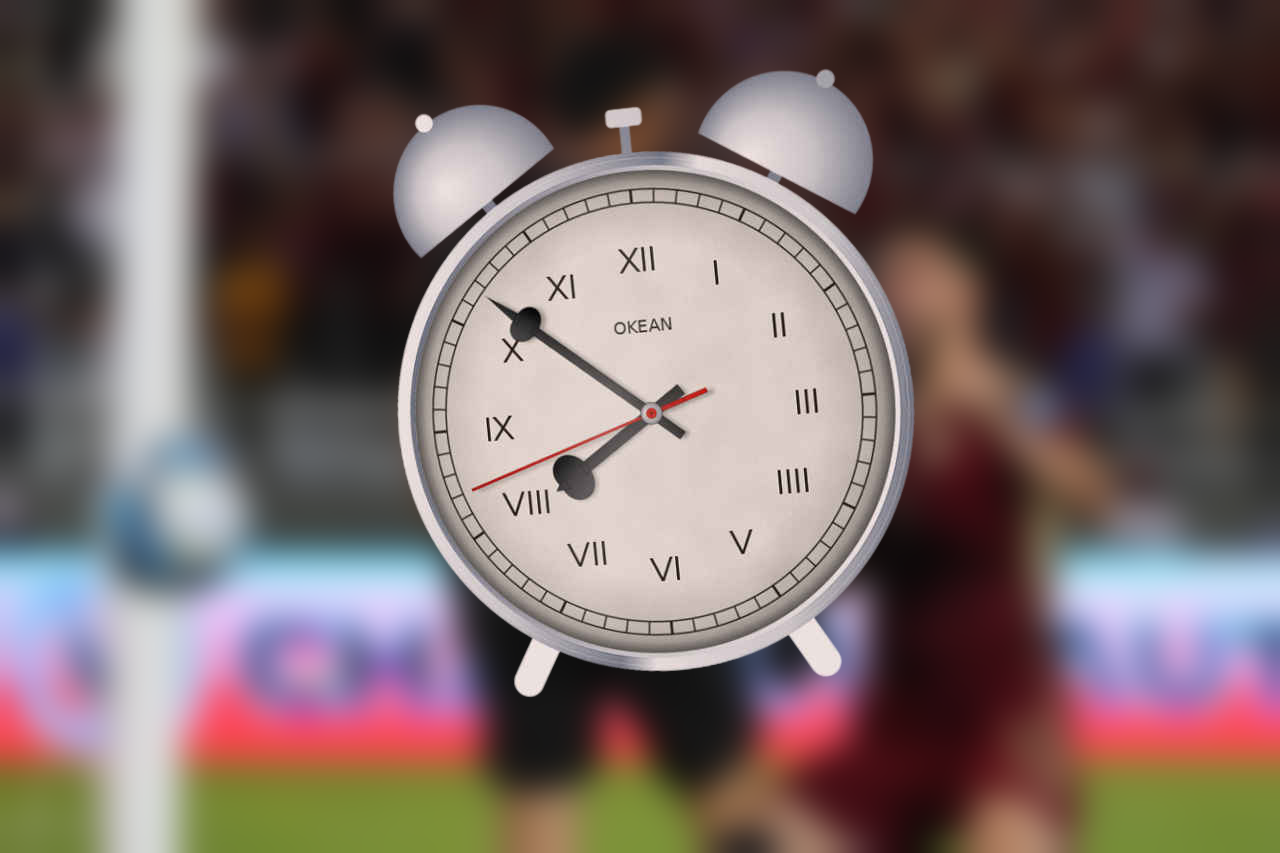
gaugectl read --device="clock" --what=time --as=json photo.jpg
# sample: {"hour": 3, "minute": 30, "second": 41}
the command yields {"hour": 7, "minute": 51, "second": 42}
